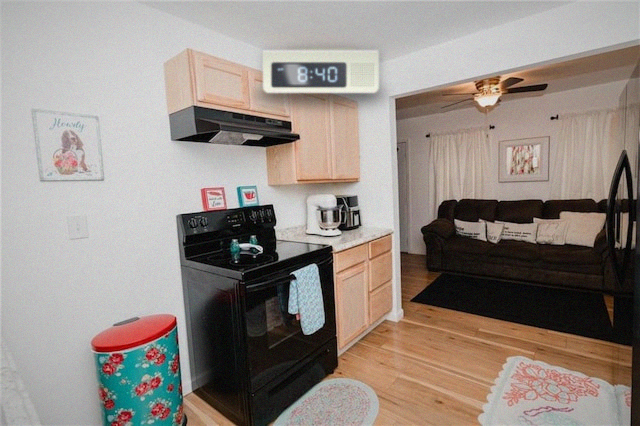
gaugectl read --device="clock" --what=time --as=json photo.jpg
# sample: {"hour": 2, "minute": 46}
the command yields {"hour": 8, "minute": 40}
